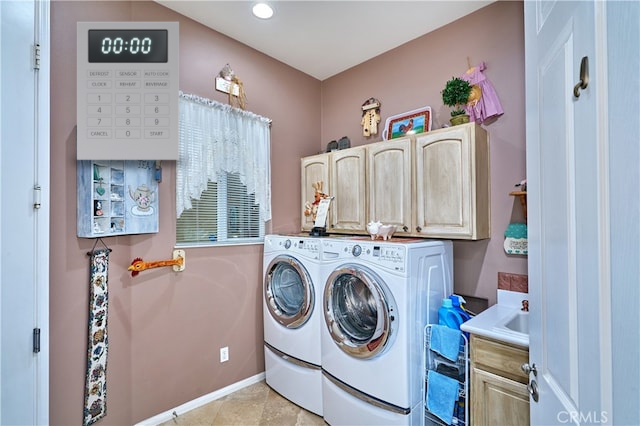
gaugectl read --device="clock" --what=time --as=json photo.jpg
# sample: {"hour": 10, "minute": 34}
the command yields {"hour": 0, "minute": 0}
